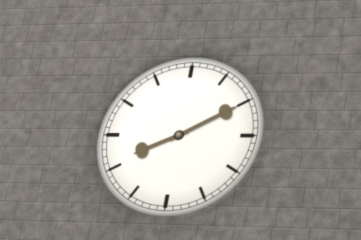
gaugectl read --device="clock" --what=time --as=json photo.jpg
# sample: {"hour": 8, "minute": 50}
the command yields {"hour": 8, "minute": 10}
